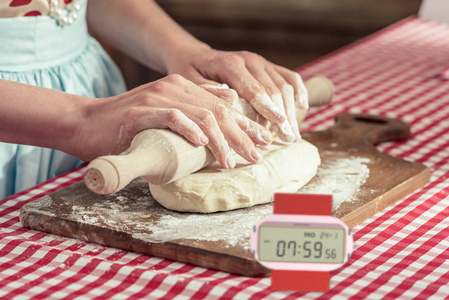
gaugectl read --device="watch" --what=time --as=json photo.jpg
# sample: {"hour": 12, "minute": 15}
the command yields {"hour": 7, "minute": 59}
